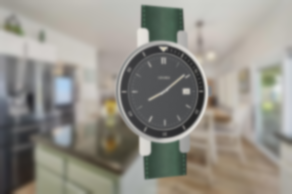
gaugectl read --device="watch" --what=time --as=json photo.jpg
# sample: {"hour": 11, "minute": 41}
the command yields {"hour": 8, "minute": 9}
